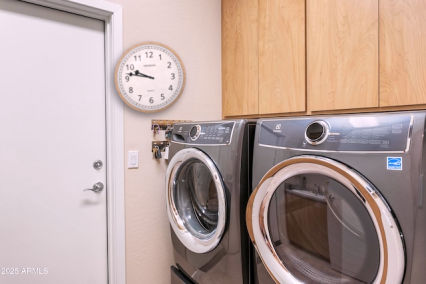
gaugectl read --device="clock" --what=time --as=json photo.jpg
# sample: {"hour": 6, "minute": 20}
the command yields {"hour": 9, "minute": 47}
